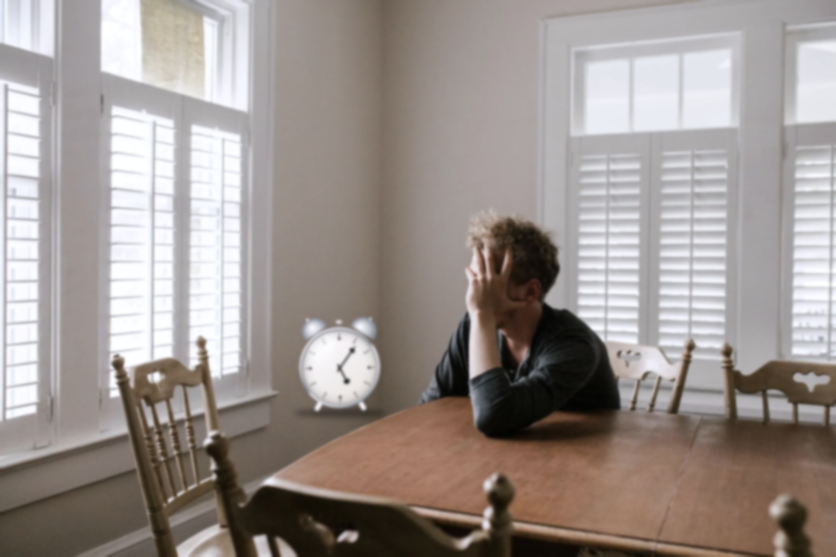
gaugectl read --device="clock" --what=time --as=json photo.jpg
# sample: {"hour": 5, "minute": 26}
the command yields {"hour": 5, "minute": 6}
